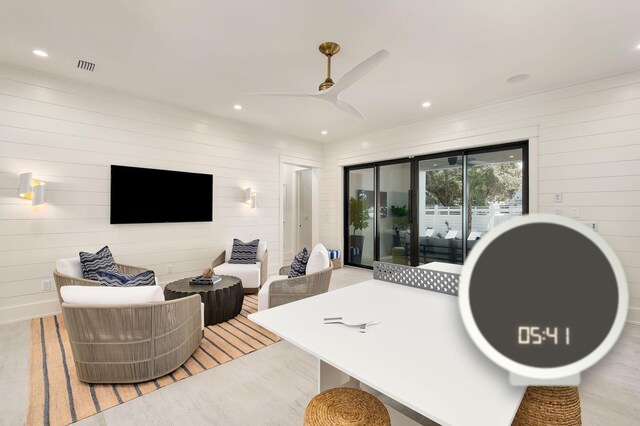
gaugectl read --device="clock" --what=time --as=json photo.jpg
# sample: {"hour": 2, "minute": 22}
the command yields {"hour": 5, "minute": 41}
